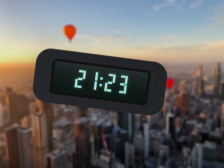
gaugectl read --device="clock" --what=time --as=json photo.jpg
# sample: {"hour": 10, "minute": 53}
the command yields {"hour": 21, "minute": 23}
